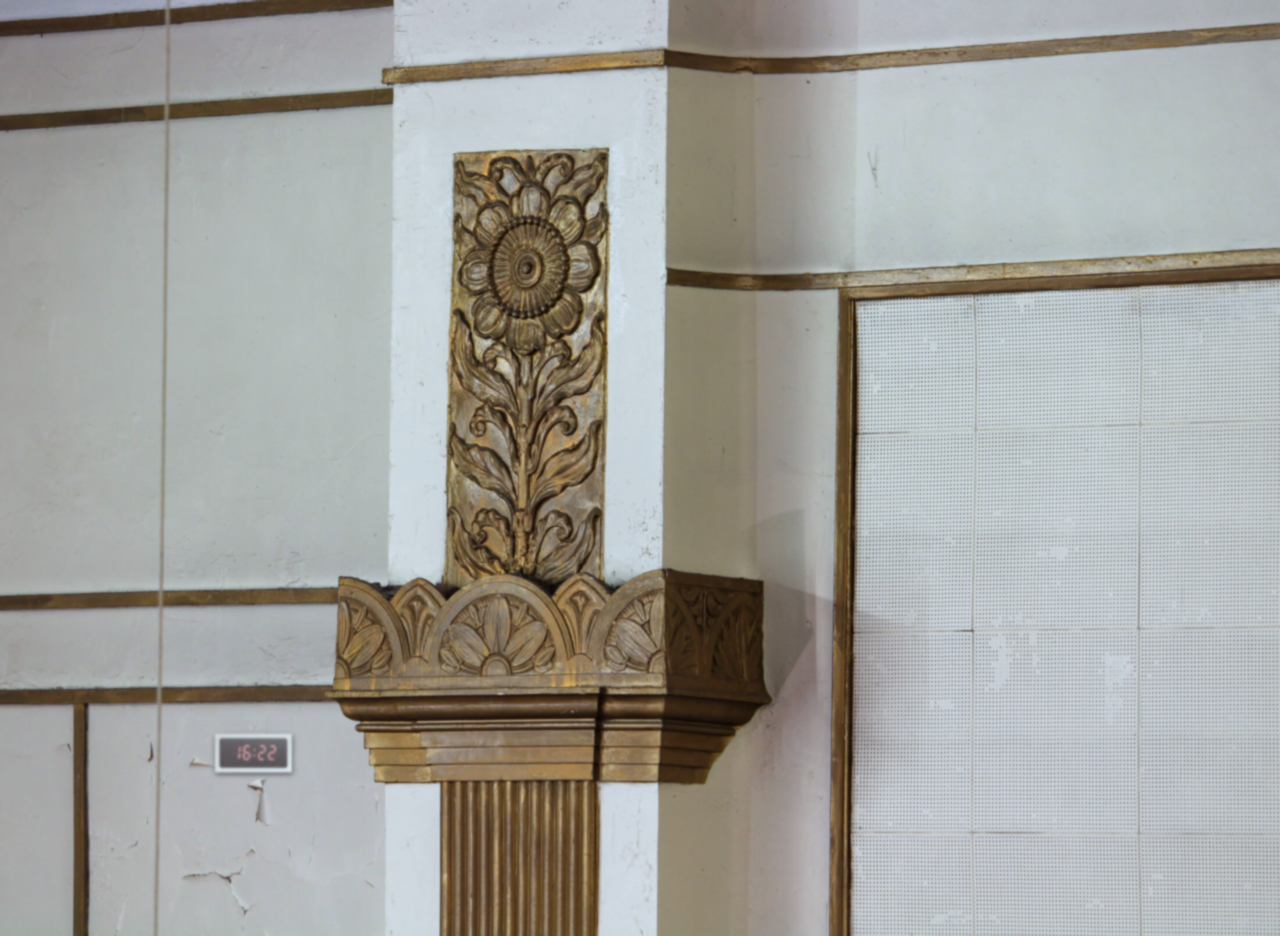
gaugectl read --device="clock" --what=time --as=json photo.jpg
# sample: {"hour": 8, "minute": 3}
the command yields {"hour": 16, "minute": 22}
